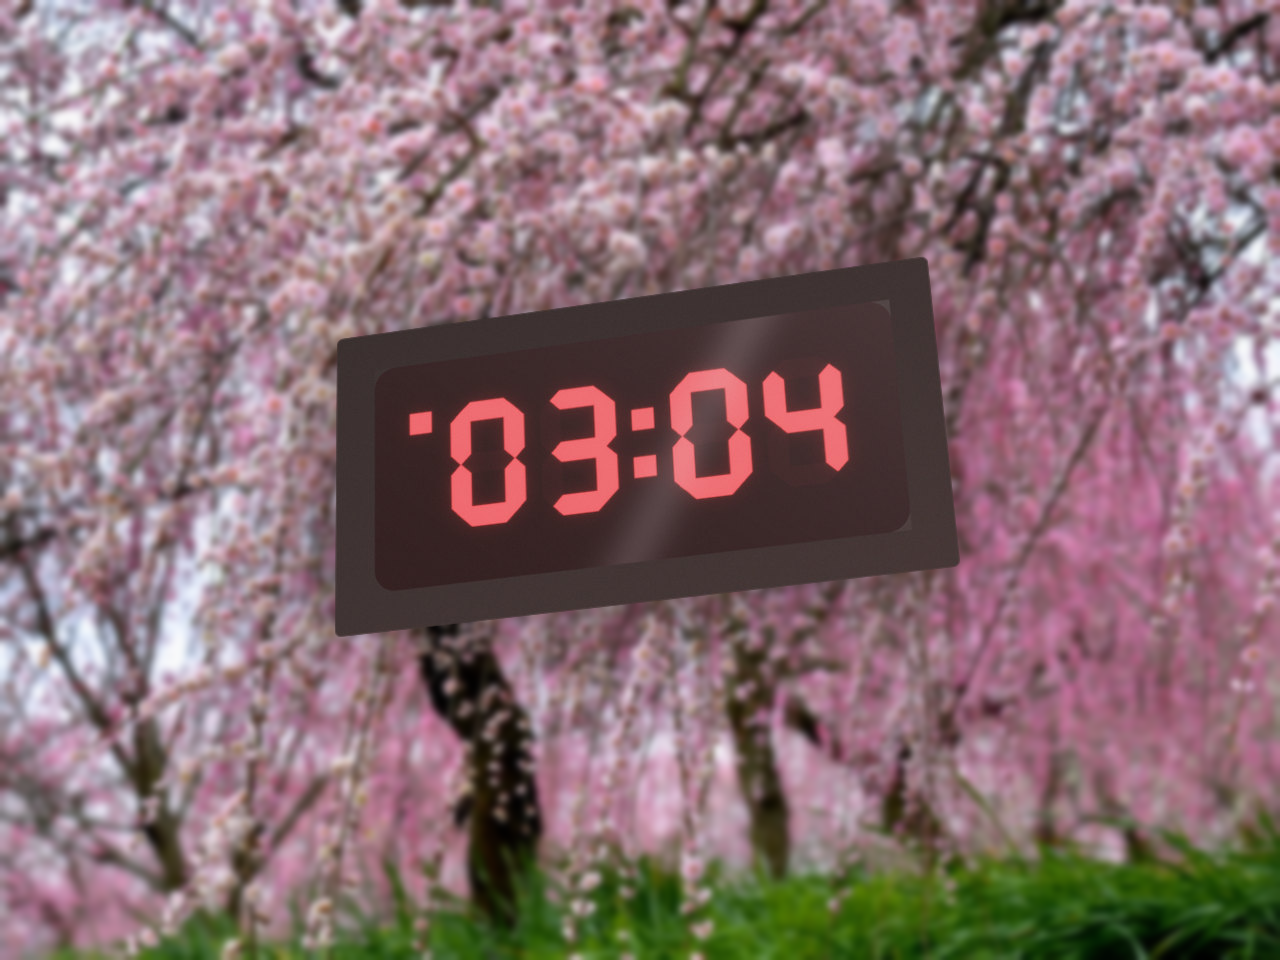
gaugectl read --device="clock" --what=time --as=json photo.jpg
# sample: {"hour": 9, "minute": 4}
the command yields {"hour": 3, "minute": 4}
